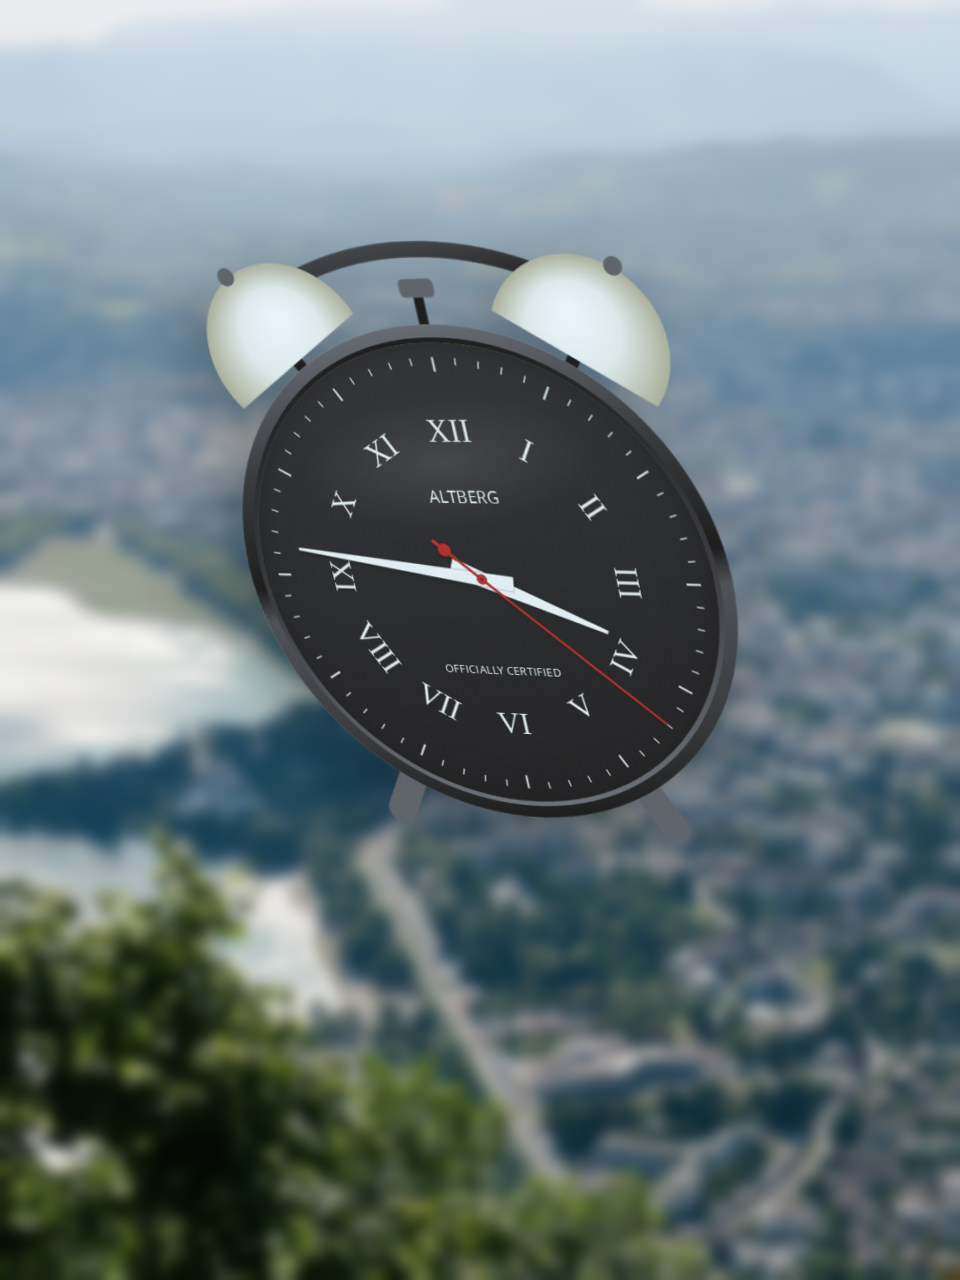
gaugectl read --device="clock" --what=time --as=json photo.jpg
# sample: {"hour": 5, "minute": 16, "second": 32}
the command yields {"hour": 3, "minute": 46, "second": 22}
